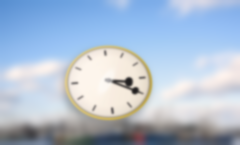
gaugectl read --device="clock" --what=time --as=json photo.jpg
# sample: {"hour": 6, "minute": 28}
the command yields {"hour": 3, "minute": 20}
